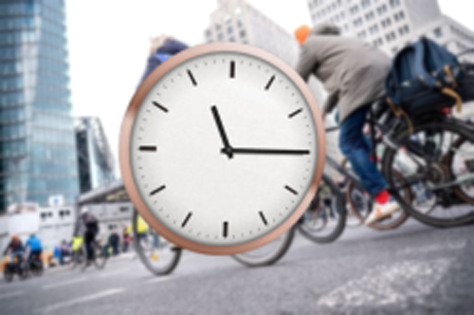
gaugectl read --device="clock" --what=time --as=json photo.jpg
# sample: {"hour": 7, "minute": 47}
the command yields {"hour": 11, "minute": 15}
